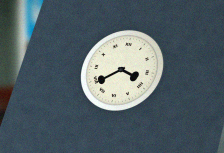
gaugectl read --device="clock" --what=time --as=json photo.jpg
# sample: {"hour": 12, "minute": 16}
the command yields {"hour": 3, "minute": 39}
